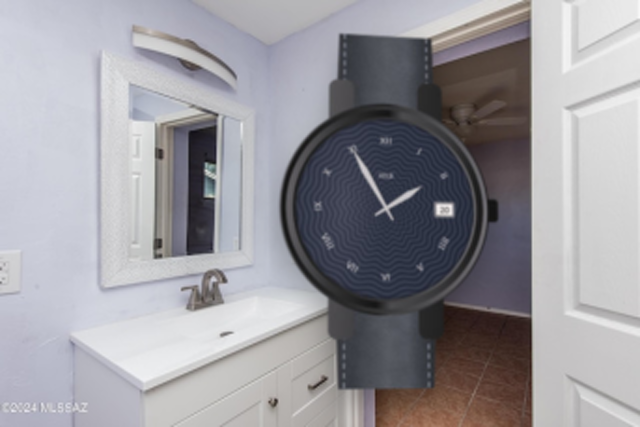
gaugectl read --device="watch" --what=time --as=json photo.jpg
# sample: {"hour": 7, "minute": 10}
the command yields {"hour": 1, "minute": 55}
